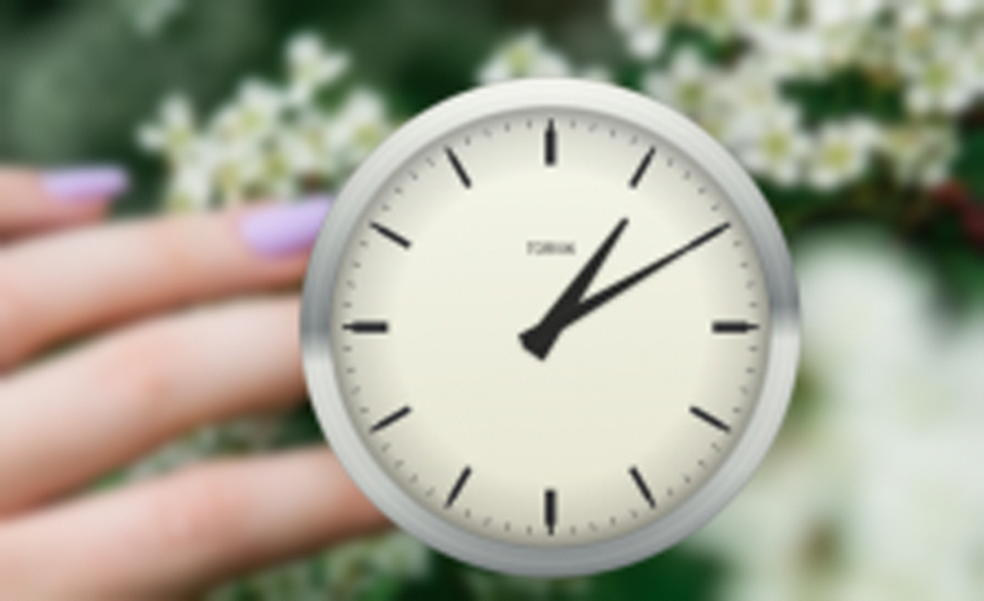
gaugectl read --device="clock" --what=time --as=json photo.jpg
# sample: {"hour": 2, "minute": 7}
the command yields {"hour": 1, "minute": 10}
